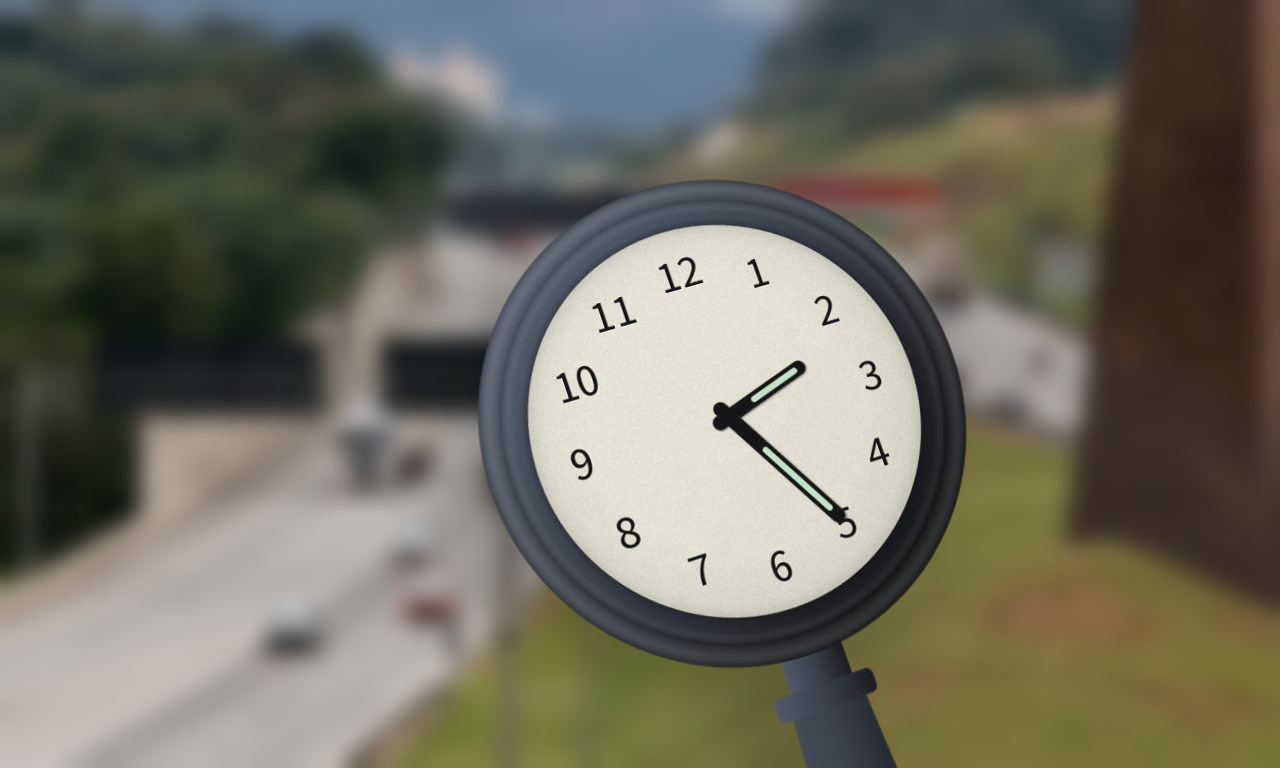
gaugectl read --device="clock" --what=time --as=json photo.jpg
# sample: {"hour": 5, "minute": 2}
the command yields {"hour": 2, "minute": 25}
